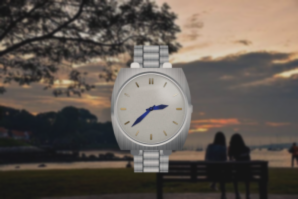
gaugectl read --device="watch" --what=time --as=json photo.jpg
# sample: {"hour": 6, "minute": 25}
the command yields {"hour": 2, "minute": 38}
